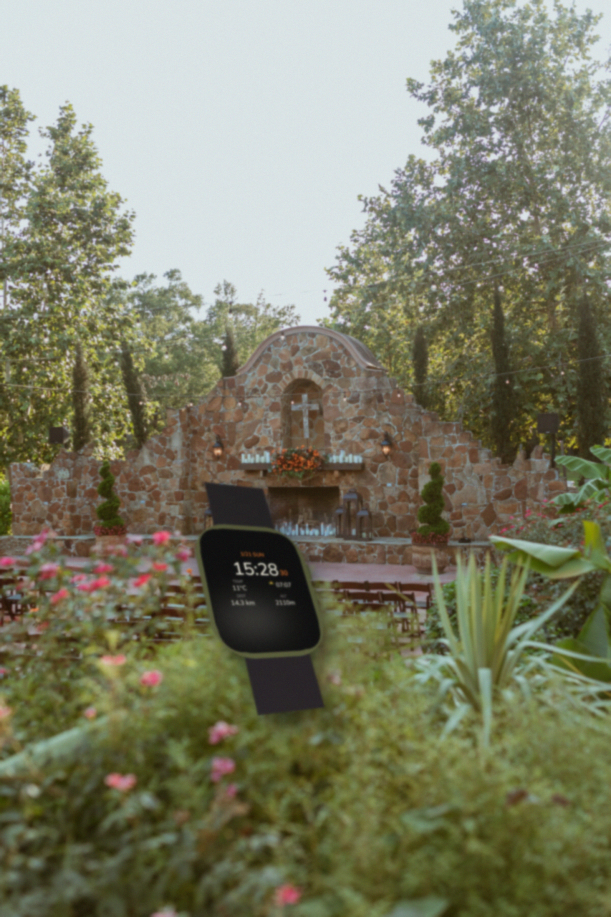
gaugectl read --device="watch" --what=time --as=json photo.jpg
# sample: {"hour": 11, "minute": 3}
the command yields {"hour": 15, "minute": 28}
